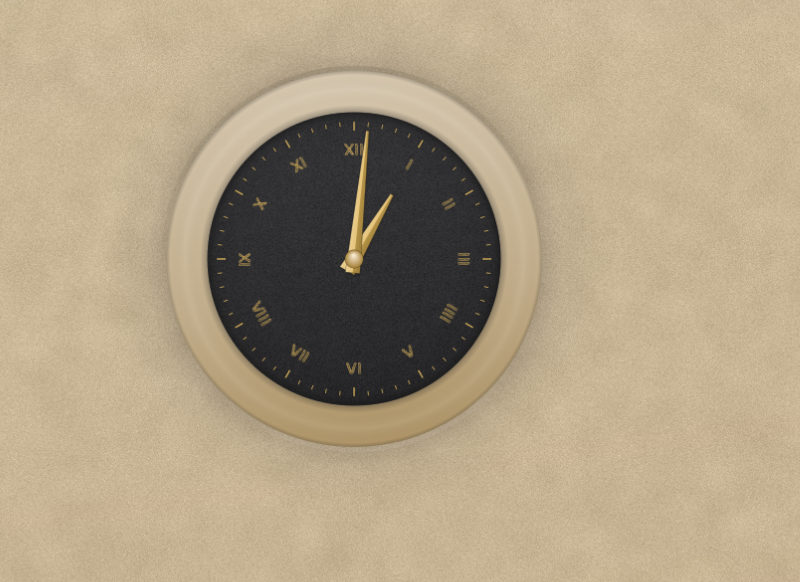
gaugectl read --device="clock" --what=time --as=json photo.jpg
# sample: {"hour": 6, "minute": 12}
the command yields {"hour": 1, "minute": 1}
